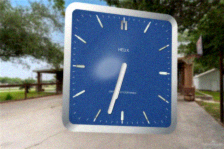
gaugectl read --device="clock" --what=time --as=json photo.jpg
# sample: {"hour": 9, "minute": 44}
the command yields {"hour": 6, "minute": 33}
